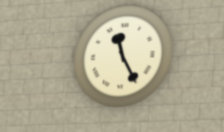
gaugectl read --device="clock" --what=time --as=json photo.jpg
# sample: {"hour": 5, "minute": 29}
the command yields {"hour": 11, "minute": 25}
